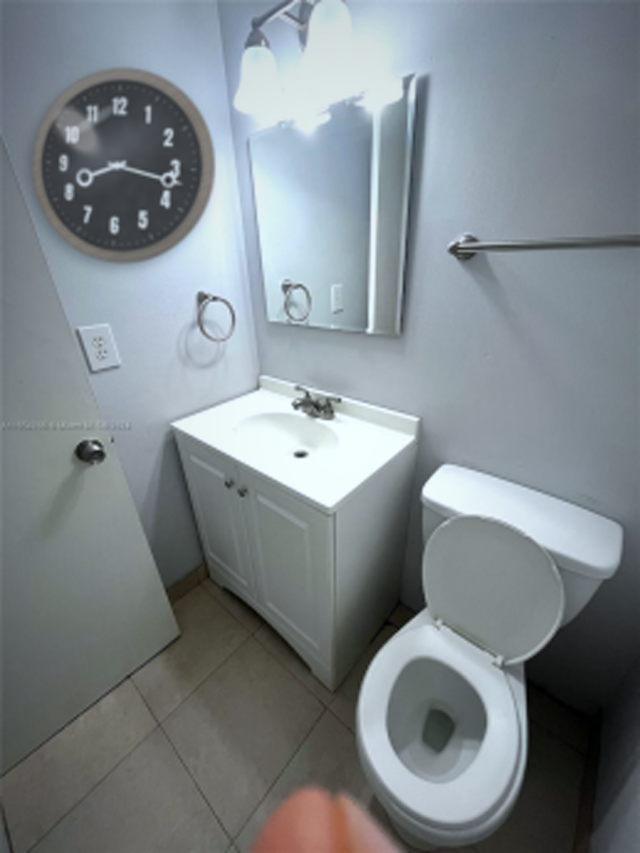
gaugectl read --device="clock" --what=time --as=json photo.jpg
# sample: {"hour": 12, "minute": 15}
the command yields {"hour": 8, "minute": 17}
